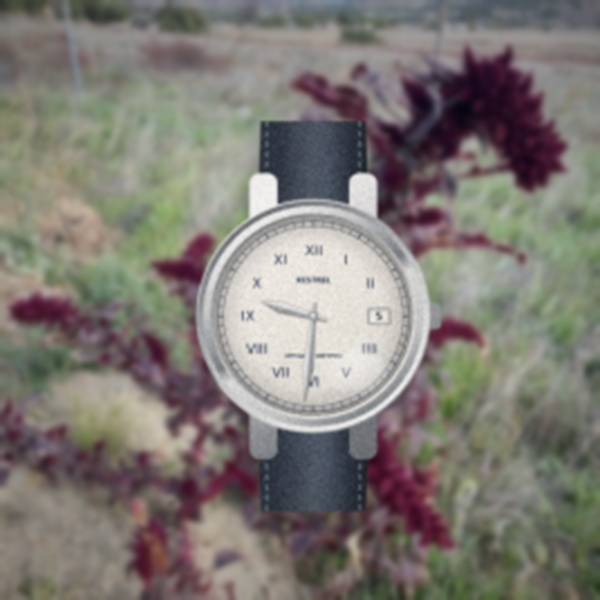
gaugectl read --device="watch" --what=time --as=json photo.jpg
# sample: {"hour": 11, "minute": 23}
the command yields {"hour": 9, "minute": 31}
